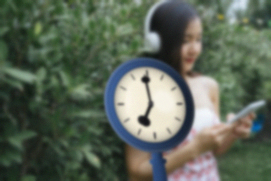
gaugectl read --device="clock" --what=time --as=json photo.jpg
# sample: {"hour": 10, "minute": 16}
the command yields {"hour": 6, "minute": 59}
